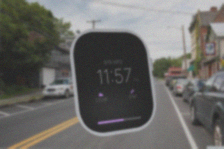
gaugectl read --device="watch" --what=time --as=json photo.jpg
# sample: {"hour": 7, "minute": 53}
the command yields {"hour": 11, "minute": 57}
